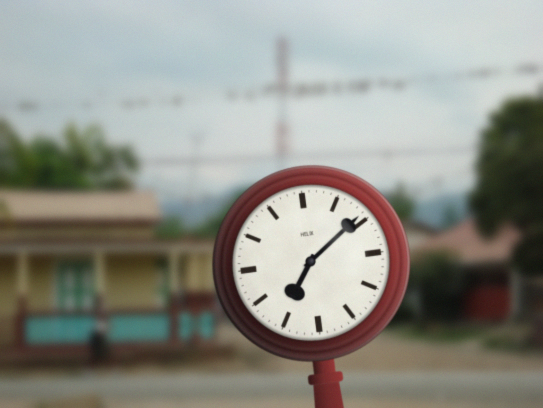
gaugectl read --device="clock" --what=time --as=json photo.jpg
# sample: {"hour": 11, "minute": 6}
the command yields {"hour": 7, "minute": 9}
